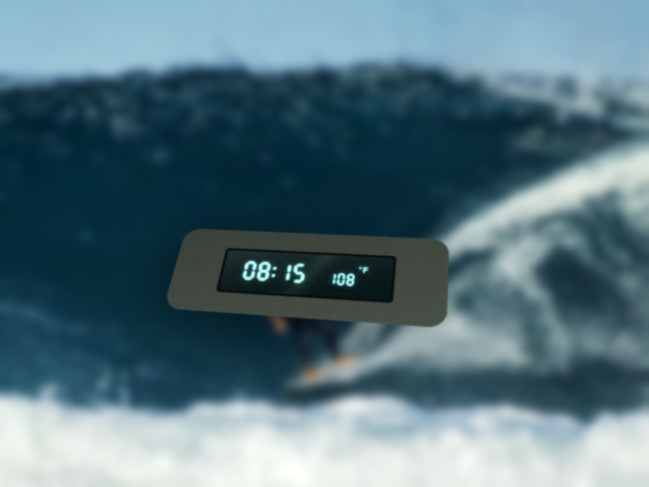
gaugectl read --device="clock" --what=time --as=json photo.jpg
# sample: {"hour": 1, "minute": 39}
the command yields {"hour": 8, "minute": 15}
